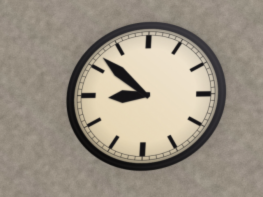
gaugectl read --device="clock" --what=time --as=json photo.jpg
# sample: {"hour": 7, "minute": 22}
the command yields {"hour": 8, "minute": 52}
